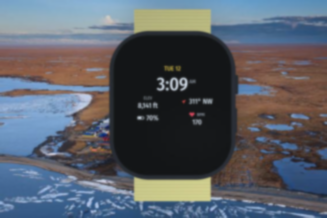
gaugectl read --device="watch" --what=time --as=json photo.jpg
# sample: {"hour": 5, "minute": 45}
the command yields {"hour": 3, "minute": 9}
